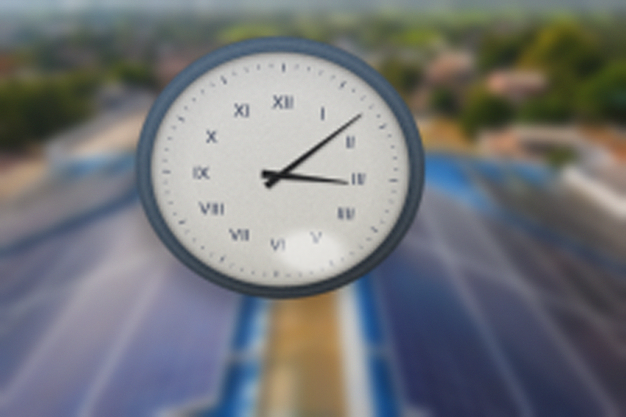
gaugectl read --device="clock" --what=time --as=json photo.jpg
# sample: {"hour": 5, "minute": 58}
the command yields {"hour": 3, "minute": 8}
